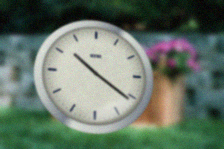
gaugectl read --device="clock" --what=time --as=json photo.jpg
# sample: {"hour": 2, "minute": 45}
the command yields {"hour": 10, "minute": 21}
